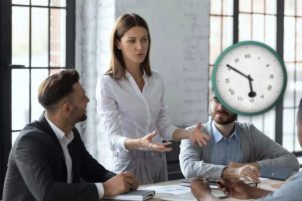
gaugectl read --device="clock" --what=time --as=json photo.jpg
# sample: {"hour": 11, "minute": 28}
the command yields {"hour": 5, "minute": 51}
